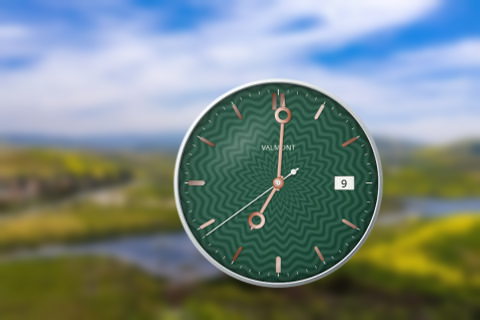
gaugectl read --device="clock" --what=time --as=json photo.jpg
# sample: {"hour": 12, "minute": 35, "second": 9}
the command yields {"hour": 7, "minute": 0, "second": 39}
